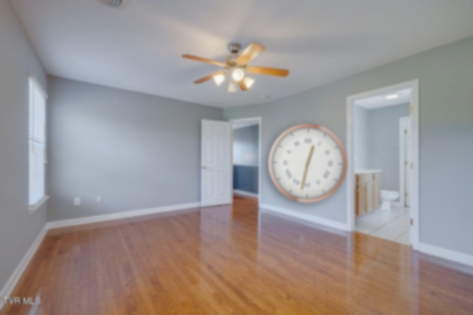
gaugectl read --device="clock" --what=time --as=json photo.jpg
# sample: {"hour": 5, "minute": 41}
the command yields {"hour": 12, "minute": 32}
